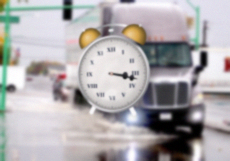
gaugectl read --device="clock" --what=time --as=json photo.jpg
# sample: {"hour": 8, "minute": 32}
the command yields {"hour": 3, "minute": 17}
